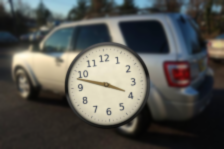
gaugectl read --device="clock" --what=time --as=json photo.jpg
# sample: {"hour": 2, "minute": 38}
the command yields {"hour": 3, "minute": 48}
